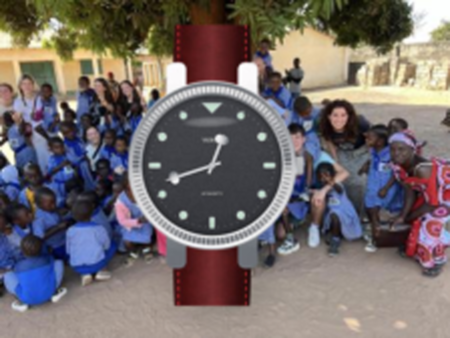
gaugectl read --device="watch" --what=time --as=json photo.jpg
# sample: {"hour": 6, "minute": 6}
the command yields {"hour": 12, "minute": 42}
